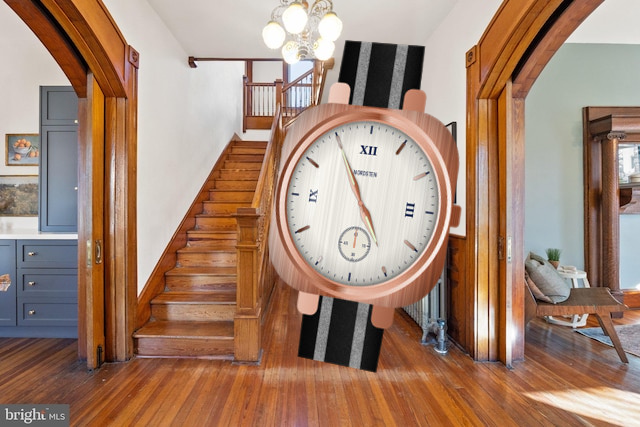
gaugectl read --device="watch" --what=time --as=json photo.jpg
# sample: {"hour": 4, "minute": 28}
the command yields {"hour": 4, "minute": 55}
